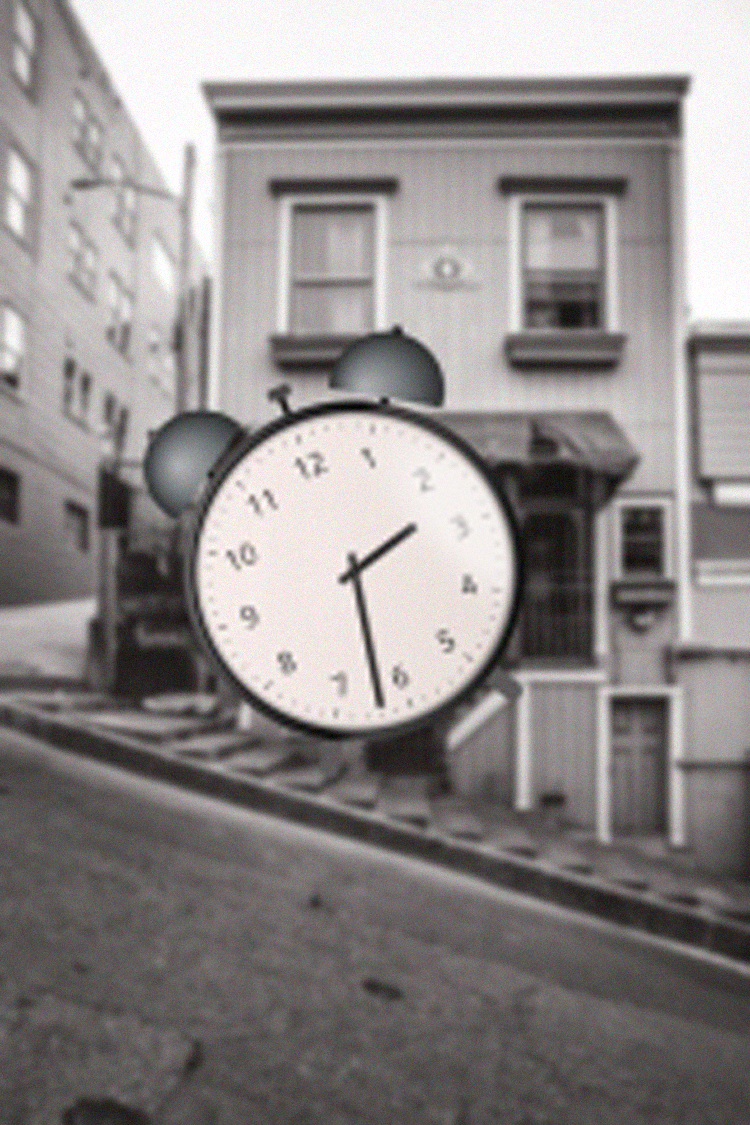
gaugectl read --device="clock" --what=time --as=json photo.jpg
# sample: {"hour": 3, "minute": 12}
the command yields {"hour": 2, "minute": 32}
